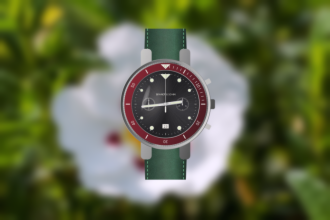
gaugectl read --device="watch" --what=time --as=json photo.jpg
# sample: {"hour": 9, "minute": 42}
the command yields {"hour": 2, "minute": 44}
